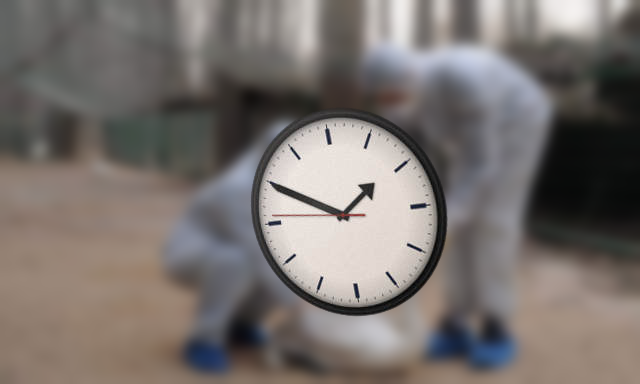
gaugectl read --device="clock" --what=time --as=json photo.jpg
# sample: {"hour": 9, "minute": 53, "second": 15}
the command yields {"hour": 1, "minute": 49, "second": 46}
